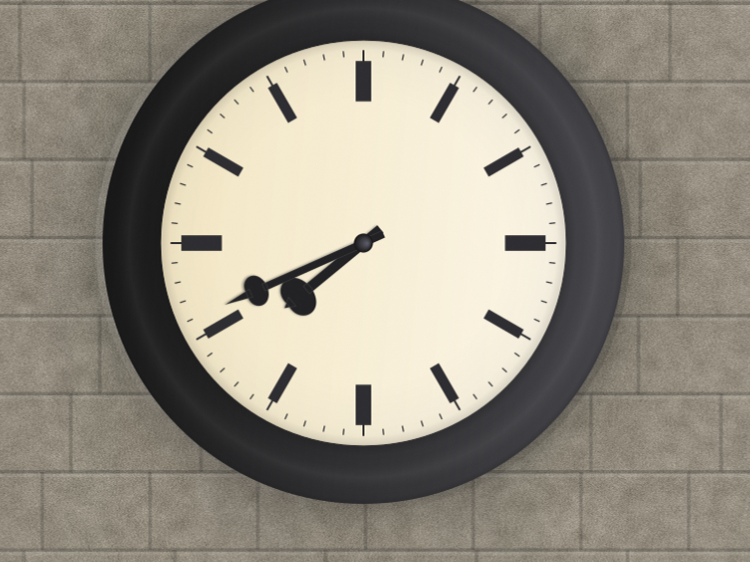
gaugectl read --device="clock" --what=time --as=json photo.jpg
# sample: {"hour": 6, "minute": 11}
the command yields {"hour": 7, "minute": 41}
